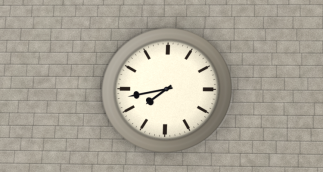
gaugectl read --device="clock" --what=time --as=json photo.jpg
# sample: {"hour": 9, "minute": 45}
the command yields {"hour": 7, "minute": 43}
